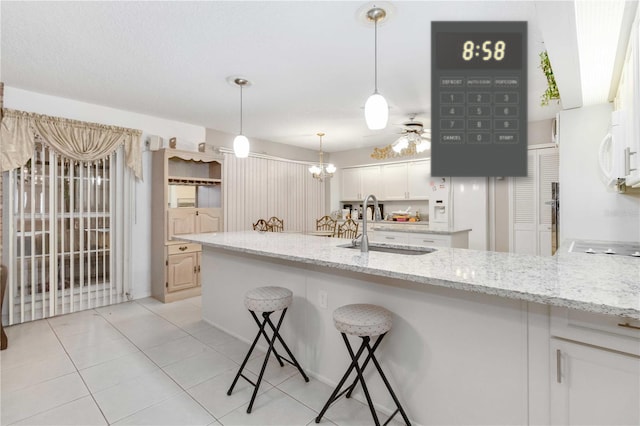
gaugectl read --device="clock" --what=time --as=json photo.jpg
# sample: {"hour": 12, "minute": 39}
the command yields {"hour": 8, "minute": 58}
